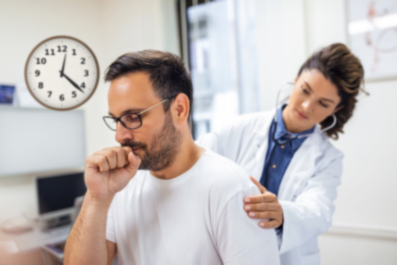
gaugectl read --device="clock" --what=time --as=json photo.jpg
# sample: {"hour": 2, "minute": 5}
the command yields {"hour": 12, "minute": 22}
